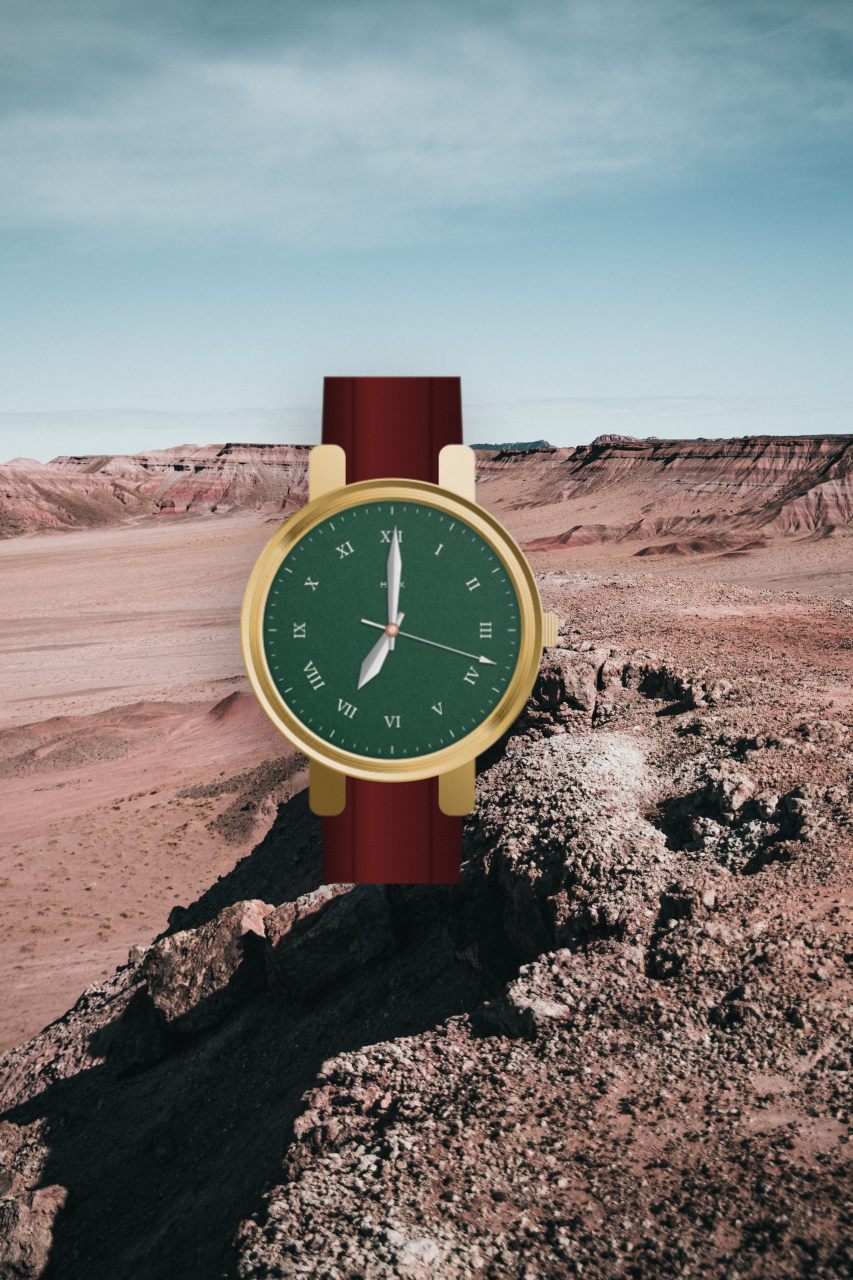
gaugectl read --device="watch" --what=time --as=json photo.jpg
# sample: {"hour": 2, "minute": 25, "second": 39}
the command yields {"hour": 7, "minute": 0, "second": 18}
